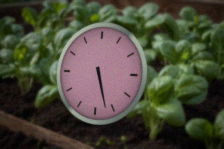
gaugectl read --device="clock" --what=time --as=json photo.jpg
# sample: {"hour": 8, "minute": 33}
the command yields {"hour": 5, "minute": 27}
